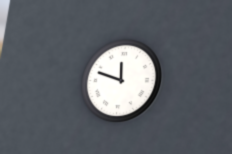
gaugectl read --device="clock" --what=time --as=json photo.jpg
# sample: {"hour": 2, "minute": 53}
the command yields {"hour": 11, "minute": 48}
